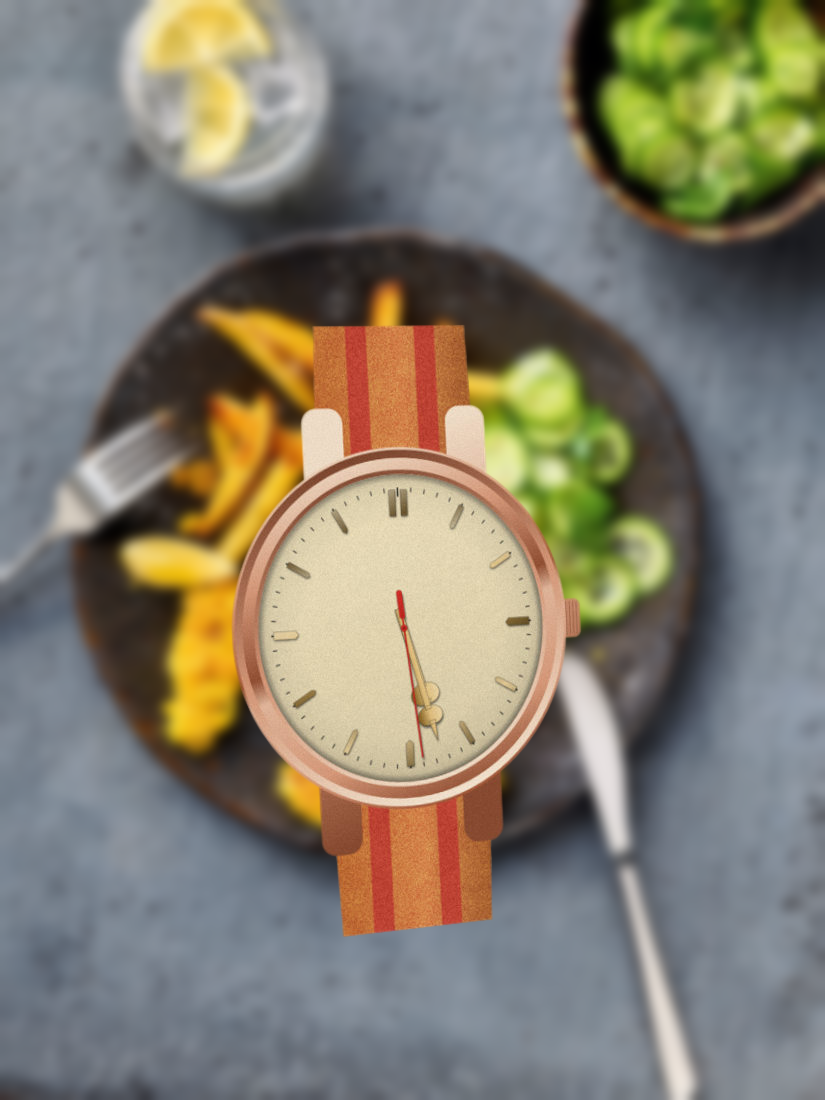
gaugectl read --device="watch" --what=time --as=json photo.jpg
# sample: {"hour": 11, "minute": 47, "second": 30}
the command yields {"hour": 5, "minute": 27, "second": 29}
